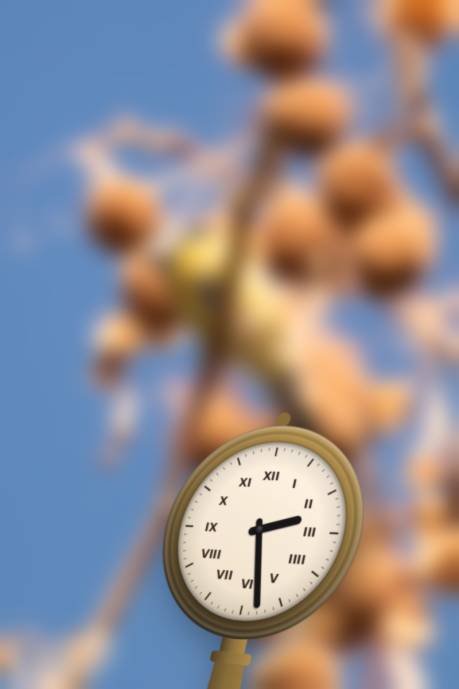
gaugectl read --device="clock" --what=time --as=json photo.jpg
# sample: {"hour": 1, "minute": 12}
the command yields {"hour": 2, "minute": 28}
